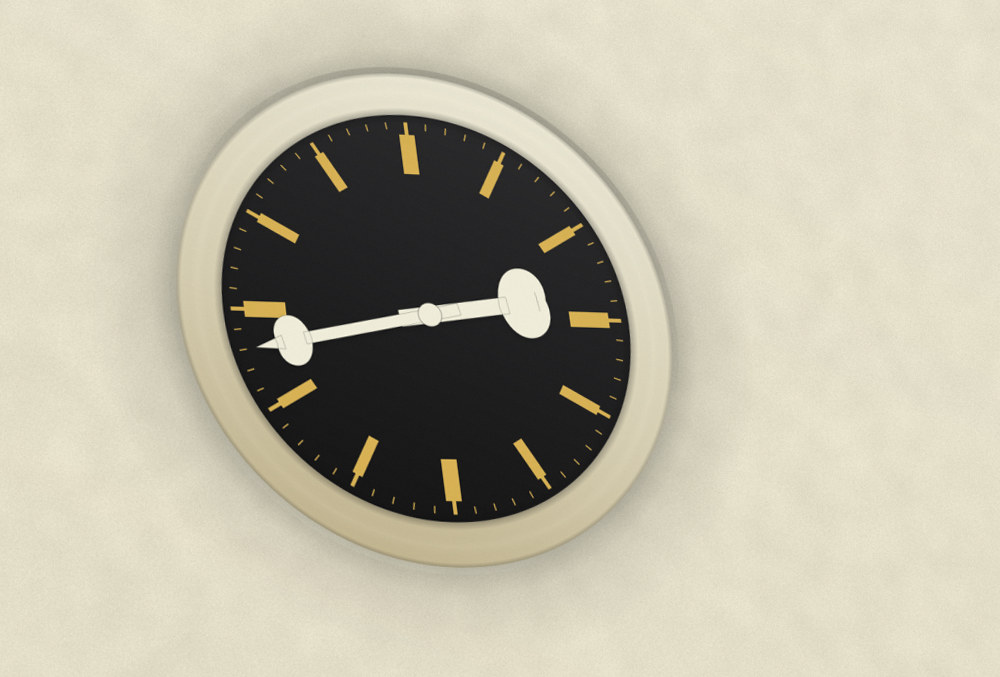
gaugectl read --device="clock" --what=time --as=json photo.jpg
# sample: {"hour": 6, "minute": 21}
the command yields {"hour": 2, "minute": 43}
